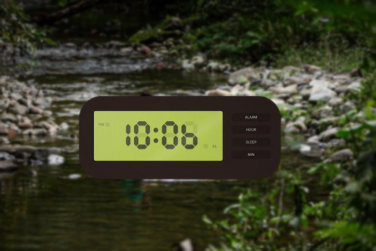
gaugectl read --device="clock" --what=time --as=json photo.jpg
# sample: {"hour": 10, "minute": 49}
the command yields {"hour": 10, "minute": 6}
